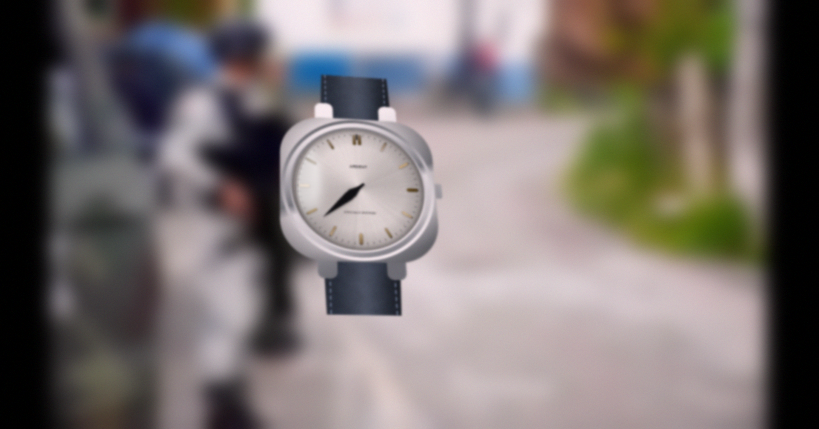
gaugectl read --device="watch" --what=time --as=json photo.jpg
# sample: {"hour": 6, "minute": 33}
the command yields {"hour": 7, "minute": 38}
